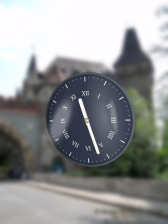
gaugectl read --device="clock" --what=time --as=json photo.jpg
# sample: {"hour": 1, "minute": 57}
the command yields {"hour": 11, "minute": 27}
